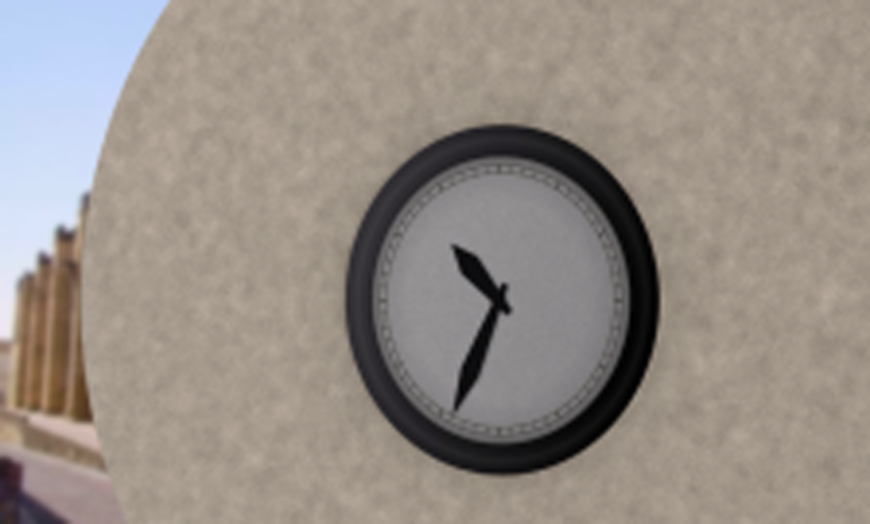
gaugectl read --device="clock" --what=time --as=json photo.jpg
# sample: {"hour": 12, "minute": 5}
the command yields {"hour": 10, "minute": 34}
